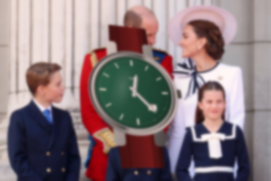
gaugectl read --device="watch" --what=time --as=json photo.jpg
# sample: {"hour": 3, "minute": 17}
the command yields {"hour": 12, "minute": 23}
